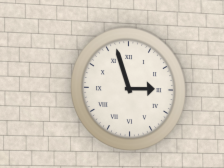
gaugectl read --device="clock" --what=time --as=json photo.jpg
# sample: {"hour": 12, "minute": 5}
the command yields {"hour": 2, "minute": 57}
